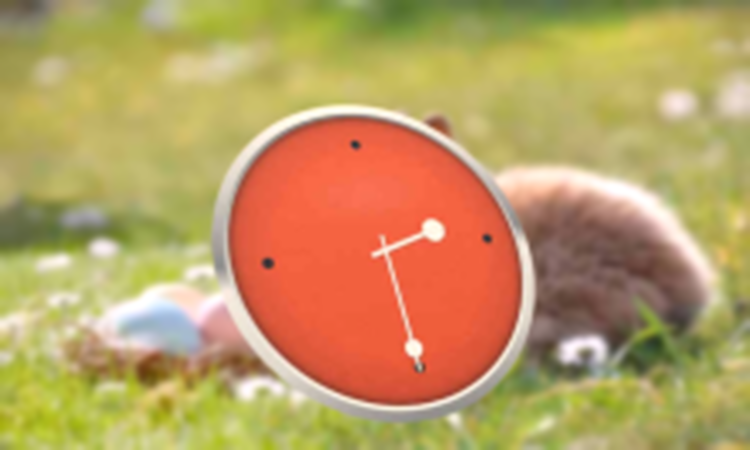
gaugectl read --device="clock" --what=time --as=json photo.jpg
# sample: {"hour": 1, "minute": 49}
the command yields {"hour": 2, "minute": 30}
